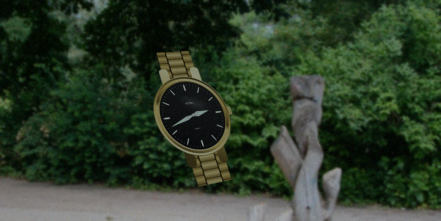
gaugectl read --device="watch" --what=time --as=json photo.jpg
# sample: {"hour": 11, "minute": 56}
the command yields {"hour": 2, "minute": 42}
